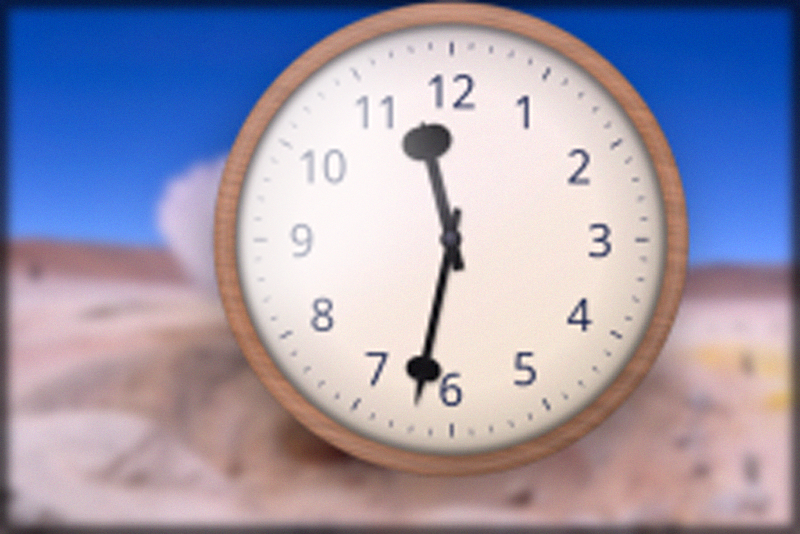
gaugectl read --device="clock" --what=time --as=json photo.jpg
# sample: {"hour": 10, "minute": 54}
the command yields {"hour": 11, "minute": 32}
